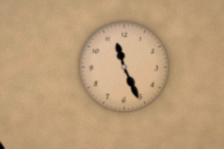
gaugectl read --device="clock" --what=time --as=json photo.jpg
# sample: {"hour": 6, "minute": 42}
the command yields {"hour": 11, "minute": 26}
